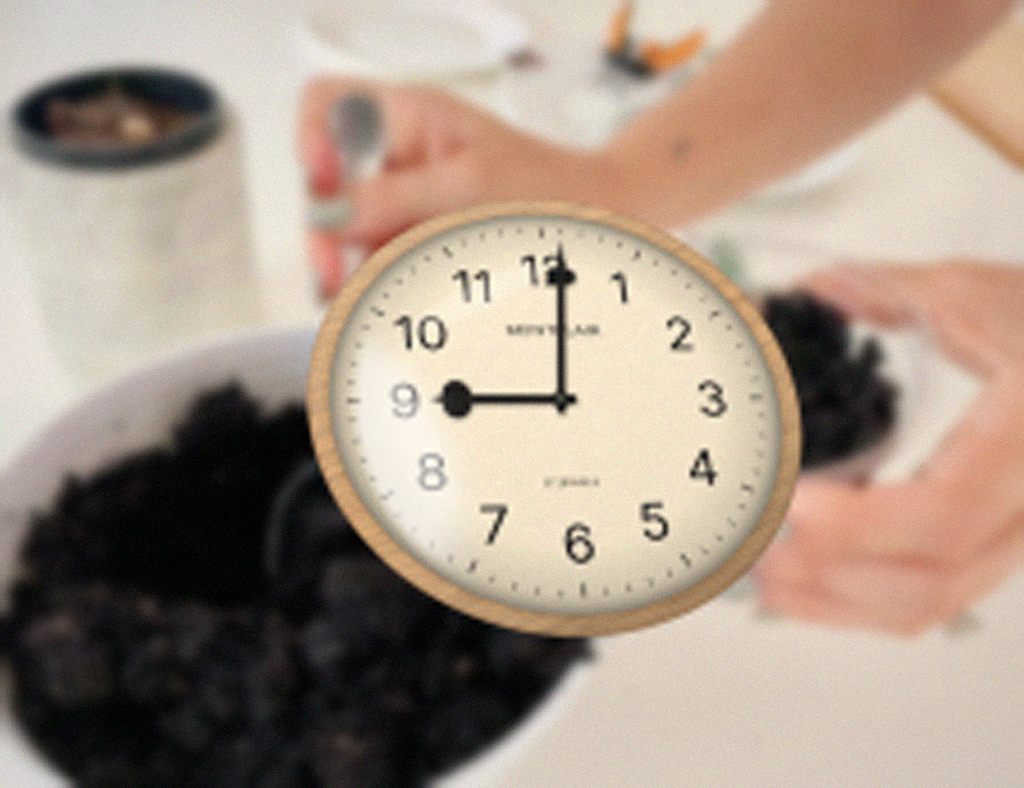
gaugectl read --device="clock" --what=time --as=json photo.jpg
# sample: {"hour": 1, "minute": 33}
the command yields {"hour": 9, "minute": 1}
